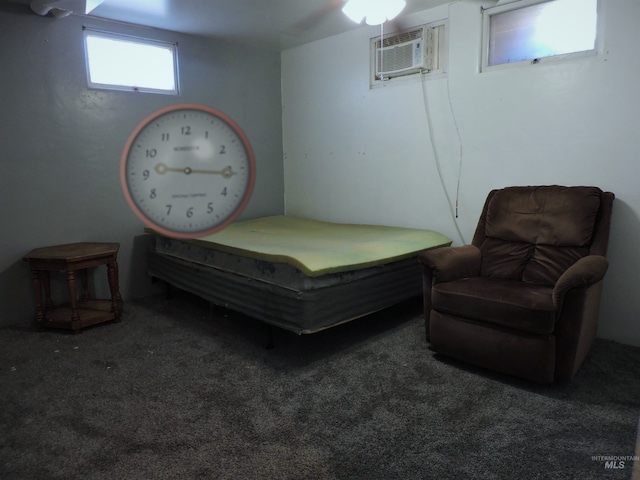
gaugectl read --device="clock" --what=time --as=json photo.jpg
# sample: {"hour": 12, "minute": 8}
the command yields {"hour": 9, "minute": 16}
